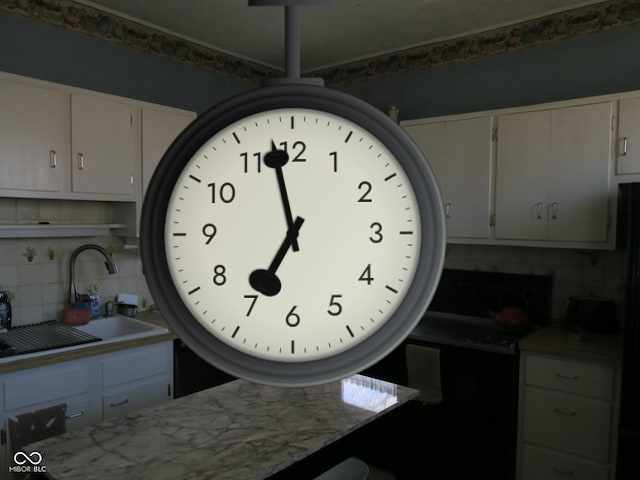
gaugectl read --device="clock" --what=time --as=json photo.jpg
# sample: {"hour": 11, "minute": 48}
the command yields {"hour": 6, "minute": 58}
